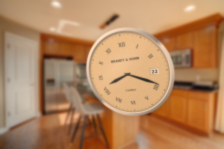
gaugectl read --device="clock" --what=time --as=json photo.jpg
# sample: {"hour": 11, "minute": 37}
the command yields {"hour": 8, "minute": 19}
